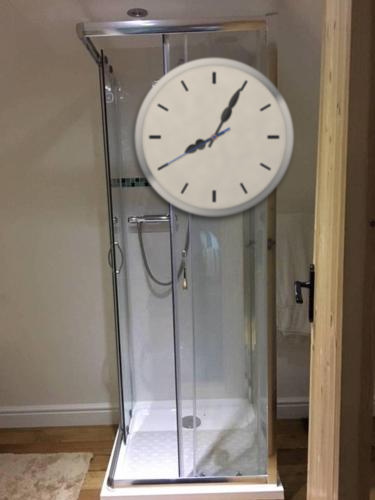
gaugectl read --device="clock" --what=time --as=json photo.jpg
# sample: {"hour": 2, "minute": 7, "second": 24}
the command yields {"hour": 8, "minute": 4, "second": 40}
